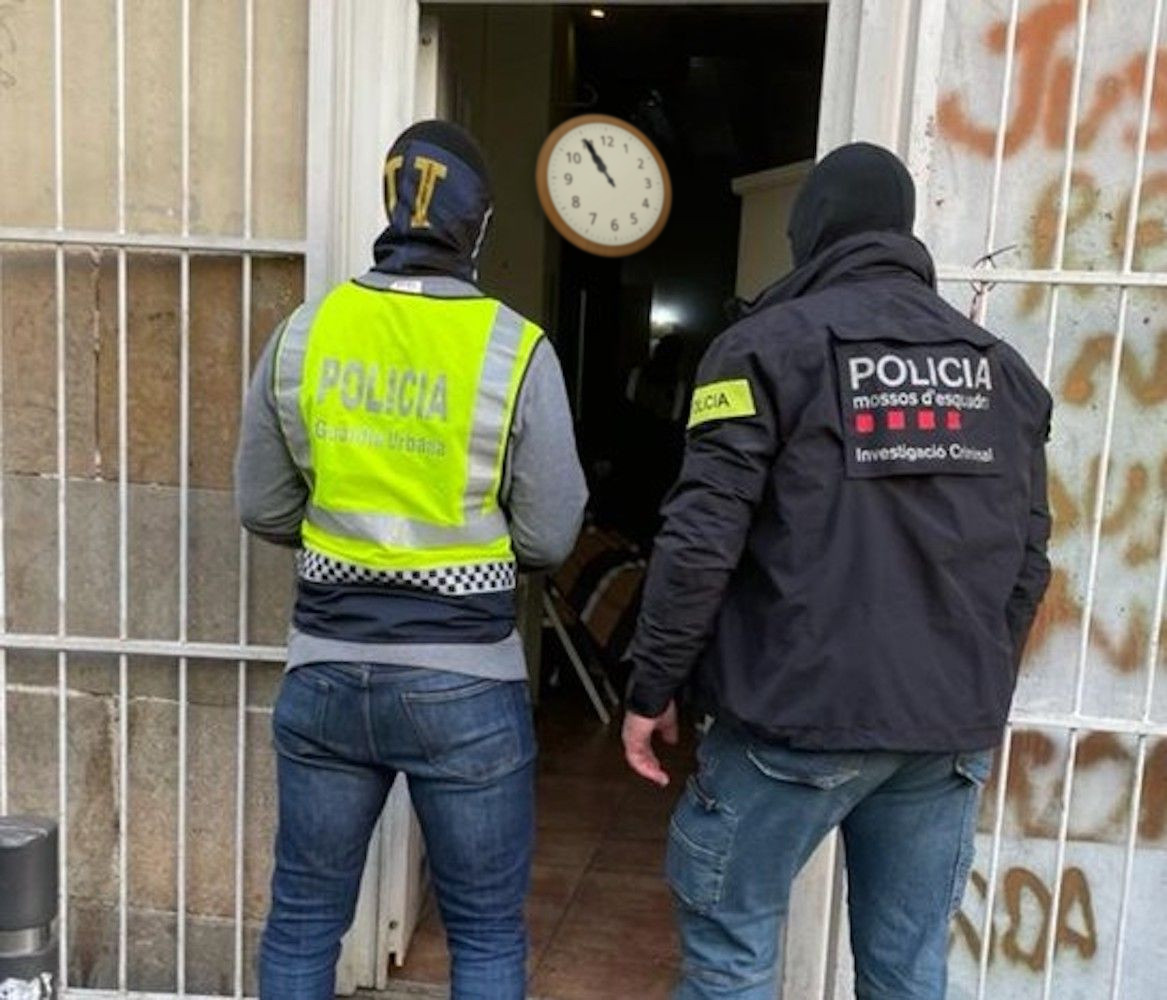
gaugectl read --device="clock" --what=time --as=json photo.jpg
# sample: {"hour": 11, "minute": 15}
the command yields {"hour": 10, "minute": 55}
